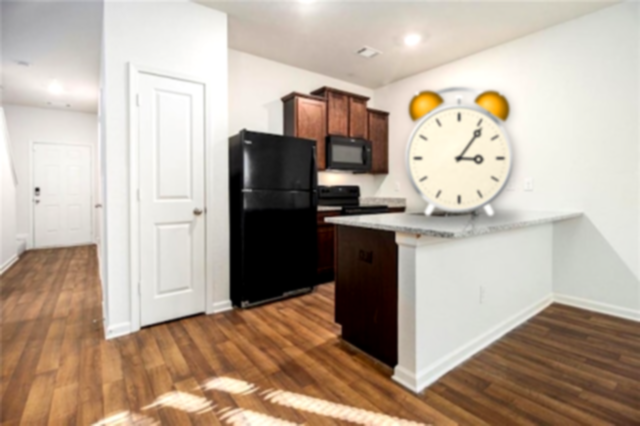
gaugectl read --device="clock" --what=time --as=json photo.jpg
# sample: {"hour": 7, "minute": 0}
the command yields {"hour": 3, "minute": 6}
